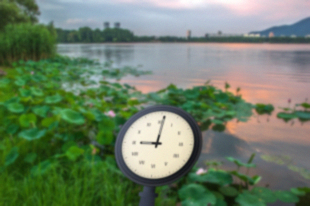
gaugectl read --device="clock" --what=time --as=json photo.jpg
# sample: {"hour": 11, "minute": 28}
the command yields {"hour": 9, "minute": 1}
